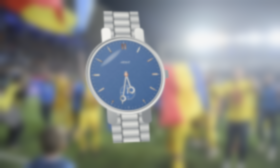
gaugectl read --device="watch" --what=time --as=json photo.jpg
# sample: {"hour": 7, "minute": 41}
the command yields {"hour": 5, "minute": 32}
